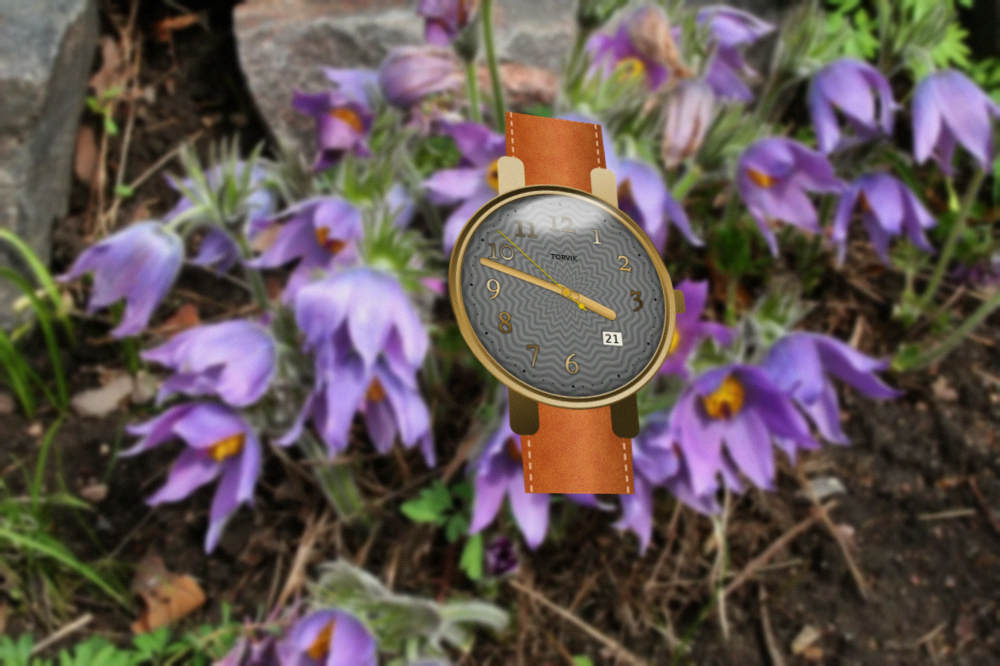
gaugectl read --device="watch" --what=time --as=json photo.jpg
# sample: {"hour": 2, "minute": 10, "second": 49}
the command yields {"hour": 3, "minute": 47, "second": 52}
